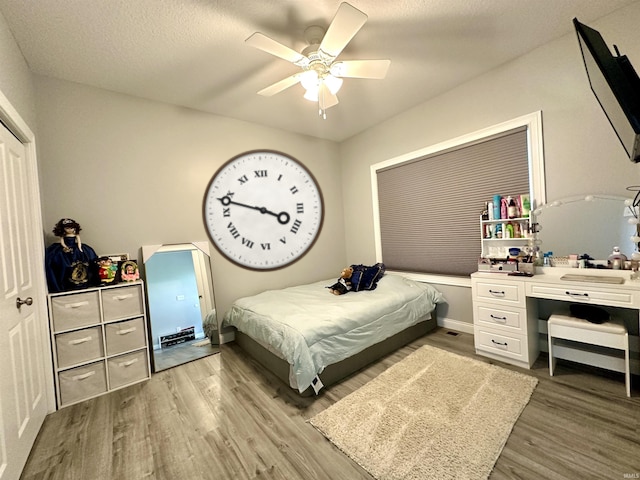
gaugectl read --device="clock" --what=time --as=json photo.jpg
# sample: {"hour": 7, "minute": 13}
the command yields {"hour": 3, "minute": 48}
